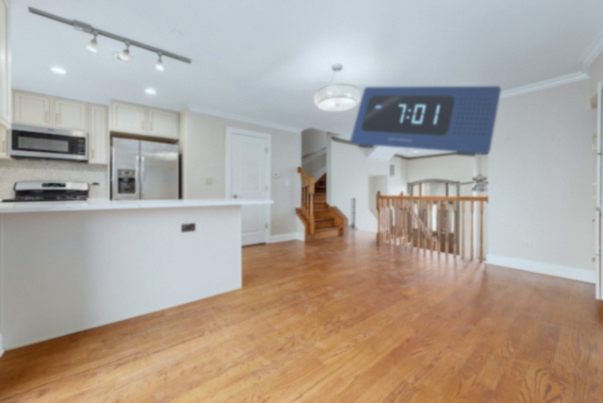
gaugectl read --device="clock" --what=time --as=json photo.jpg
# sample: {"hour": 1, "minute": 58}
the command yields {"hour": 7, "minute": 1}
